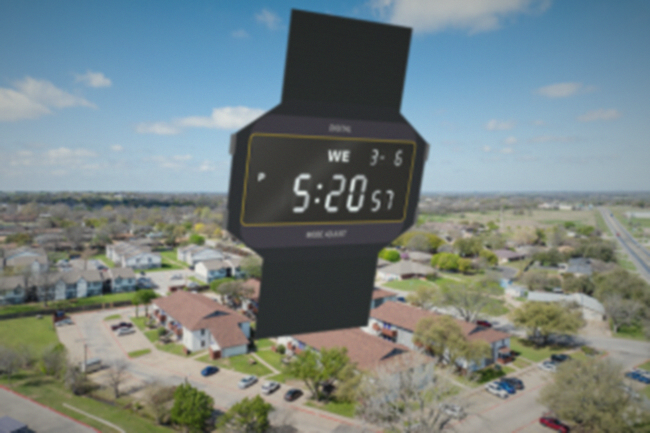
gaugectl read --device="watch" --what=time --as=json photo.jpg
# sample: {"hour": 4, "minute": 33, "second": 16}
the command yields {"hour": 5, "minute": 20, "second": 57}
